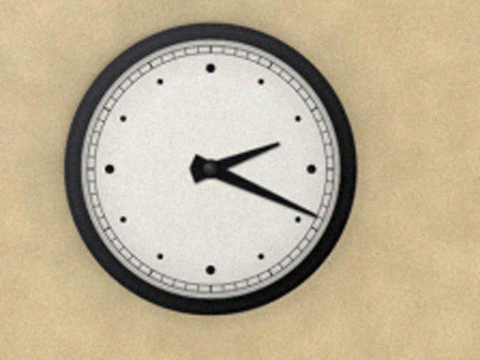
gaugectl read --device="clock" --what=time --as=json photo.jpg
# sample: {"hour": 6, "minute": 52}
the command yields {"hour": 2, "minute": 19}
